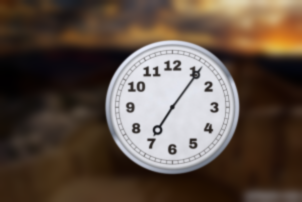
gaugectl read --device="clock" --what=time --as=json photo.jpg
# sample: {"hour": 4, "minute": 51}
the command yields {"hour": 7, "minute": 6}
